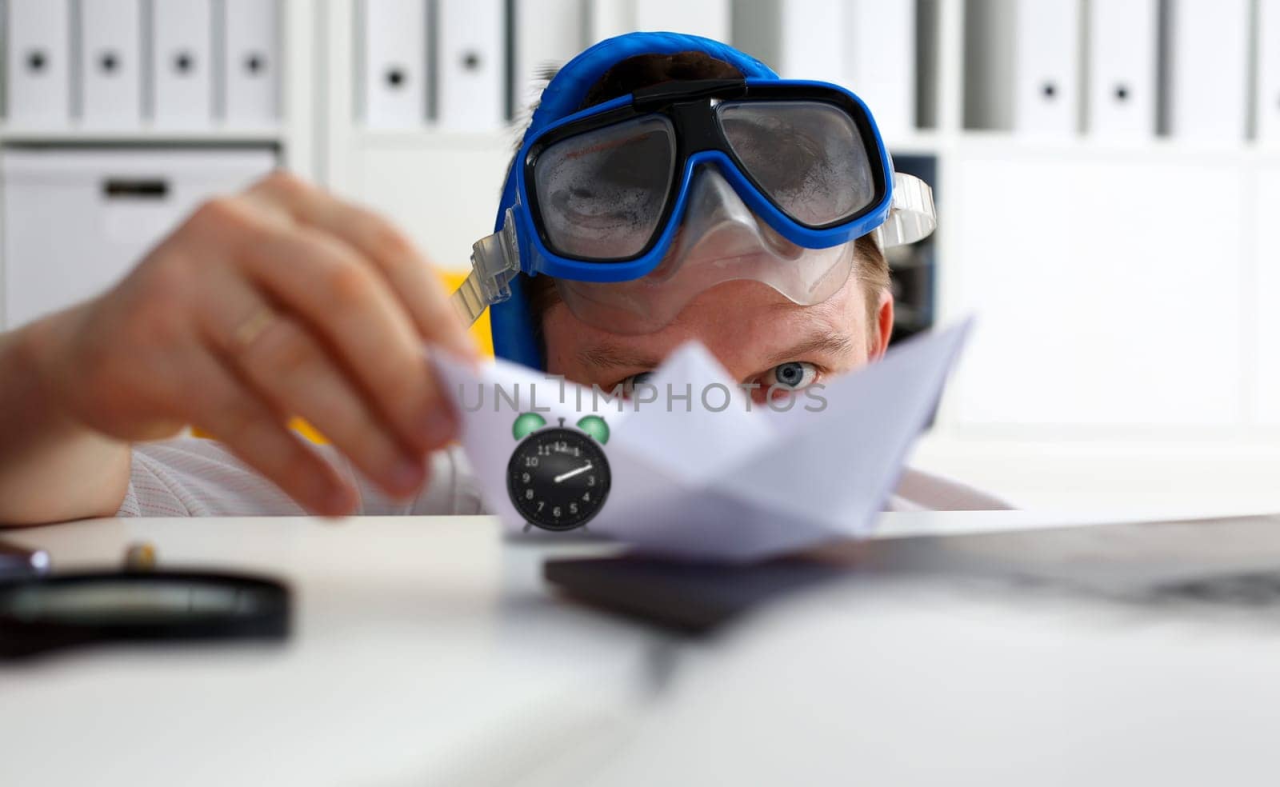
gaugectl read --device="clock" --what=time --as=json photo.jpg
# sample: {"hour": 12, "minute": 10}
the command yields {"hour": 2, "minute": 11}
